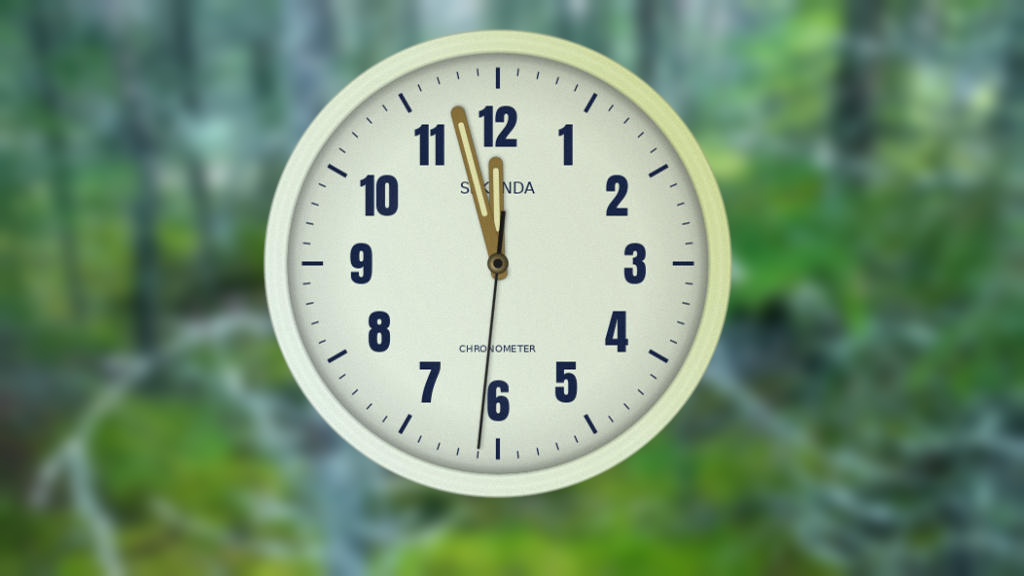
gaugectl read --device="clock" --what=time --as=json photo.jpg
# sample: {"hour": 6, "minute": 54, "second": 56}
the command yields {"hour": 11, "minute": 57, "second": 31}
